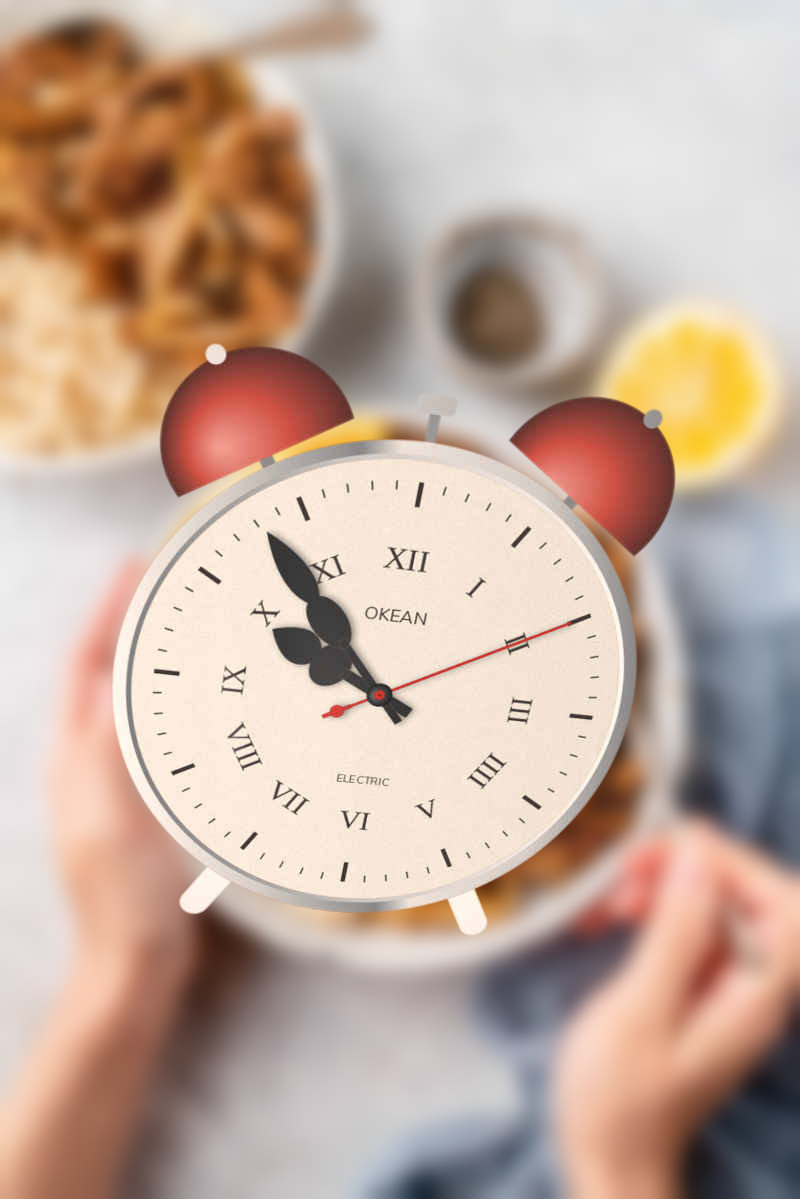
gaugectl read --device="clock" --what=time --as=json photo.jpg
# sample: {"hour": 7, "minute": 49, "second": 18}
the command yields {"hour": 9, "minute": 53, "second": 10}
